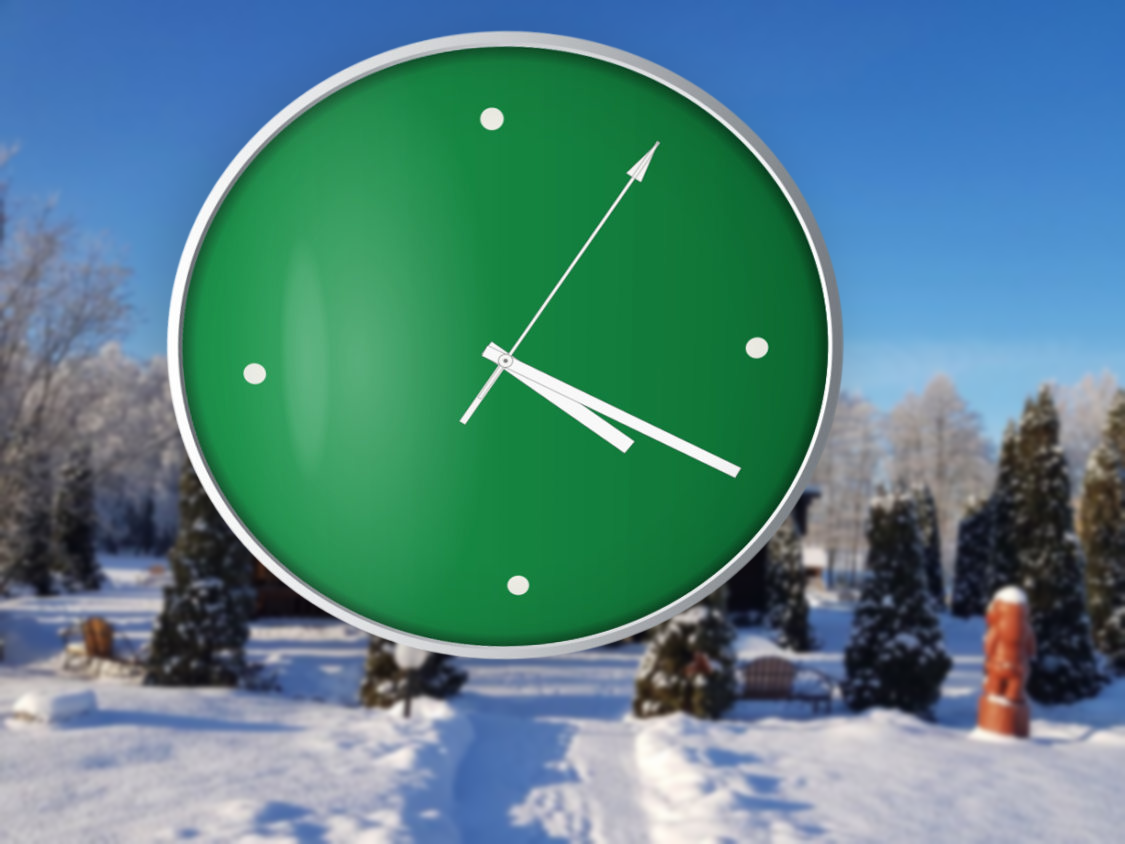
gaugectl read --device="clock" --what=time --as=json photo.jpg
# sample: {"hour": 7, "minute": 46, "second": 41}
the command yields {"hour": 4, "minute": 20, "second": 6}
